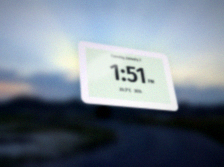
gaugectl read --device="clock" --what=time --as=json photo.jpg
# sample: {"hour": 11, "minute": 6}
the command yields {"hour": 1, "minute": 51}
